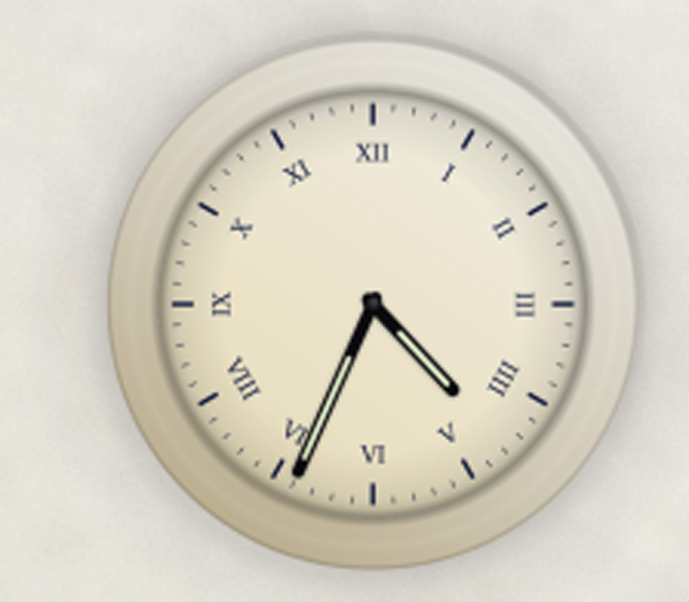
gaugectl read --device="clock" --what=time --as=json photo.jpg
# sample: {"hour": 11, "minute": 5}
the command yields {"hour": 4, "minute": 34}
